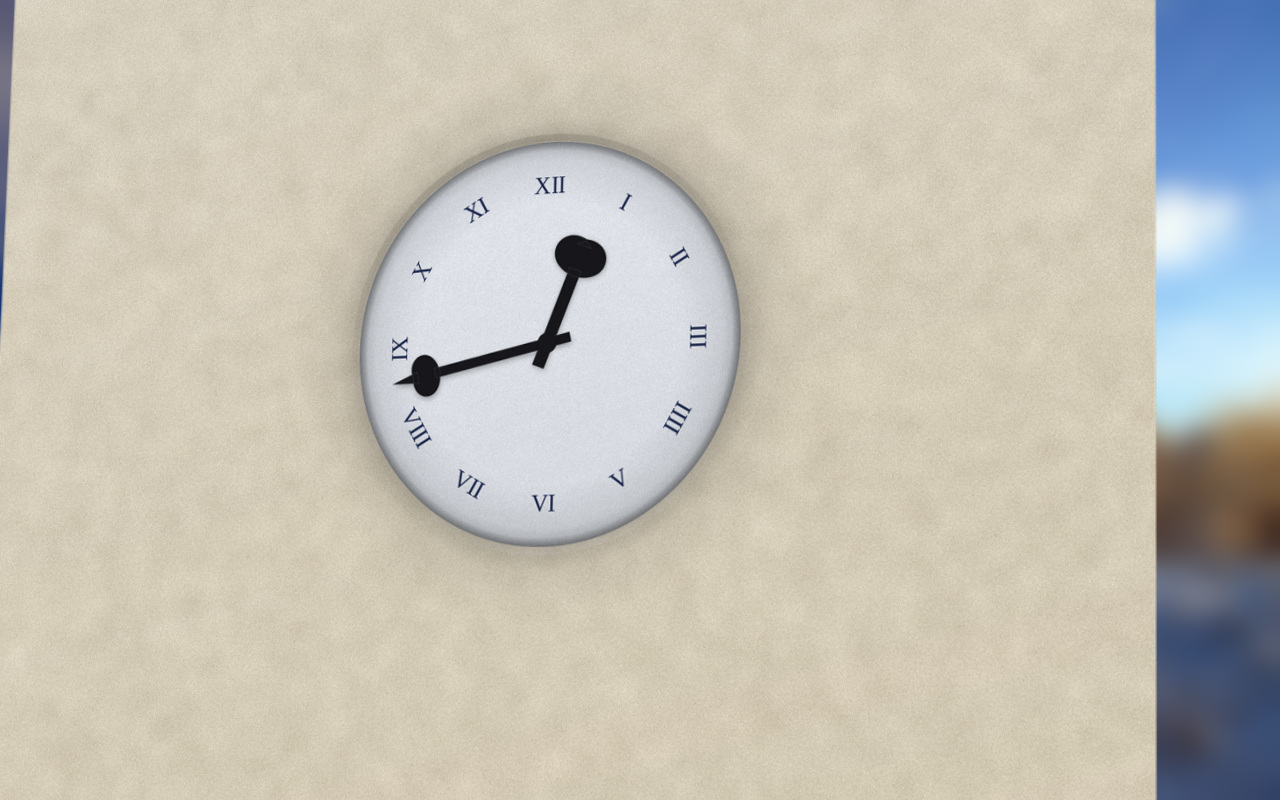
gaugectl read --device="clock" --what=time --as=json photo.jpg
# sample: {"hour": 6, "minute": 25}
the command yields {"hour": 12, "minute": 43}
